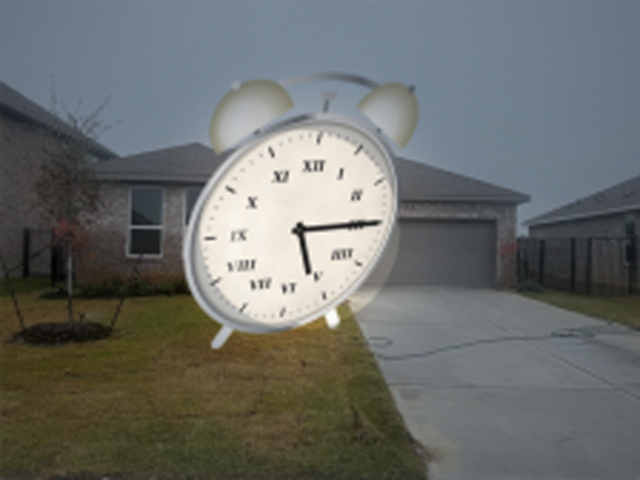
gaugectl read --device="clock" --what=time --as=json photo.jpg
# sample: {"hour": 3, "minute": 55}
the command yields {"hour": 5, "minute": 15}
